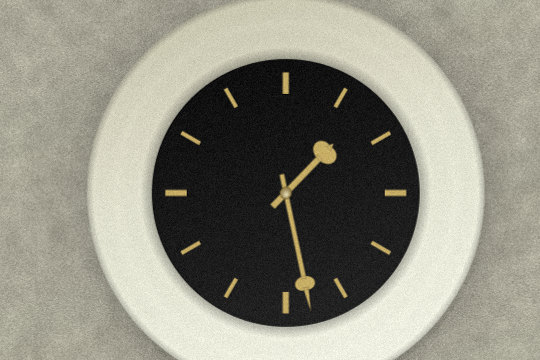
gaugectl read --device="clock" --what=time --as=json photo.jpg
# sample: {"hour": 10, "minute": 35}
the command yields {"hour": 1, "minute": 28}
